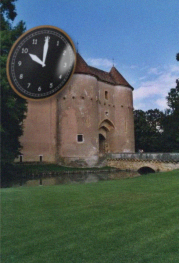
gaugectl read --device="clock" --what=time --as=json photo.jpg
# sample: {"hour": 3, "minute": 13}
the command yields {"hour": 10, "minute": 0}
